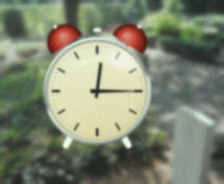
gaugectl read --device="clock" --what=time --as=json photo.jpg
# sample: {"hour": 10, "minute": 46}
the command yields {"hour": 12, "minute": 15}
